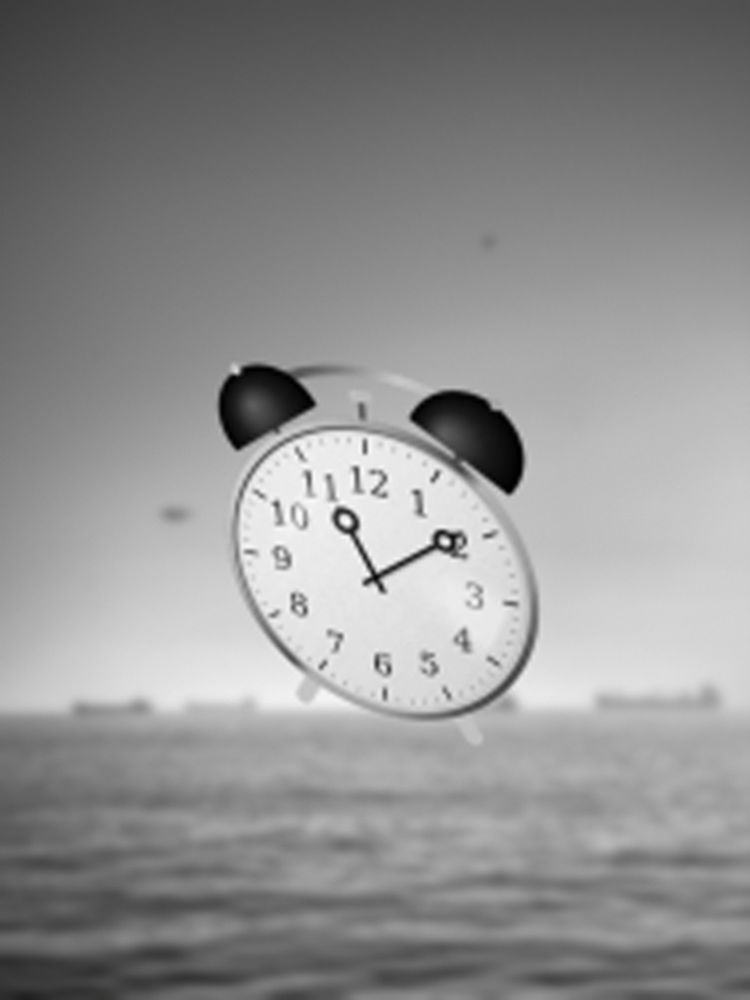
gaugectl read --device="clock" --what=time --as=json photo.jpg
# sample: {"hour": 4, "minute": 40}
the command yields {"hour": 11, "minute": 9}
